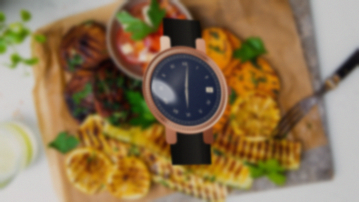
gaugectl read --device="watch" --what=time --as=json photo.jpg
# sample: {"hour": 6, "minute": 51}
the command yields {"hour": 6, "minute": 1}
